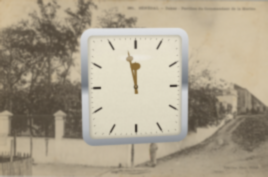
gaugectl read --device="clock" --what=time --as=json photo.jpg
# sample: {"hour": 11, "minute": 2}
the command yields {"hour": 11, "minute": 58}
